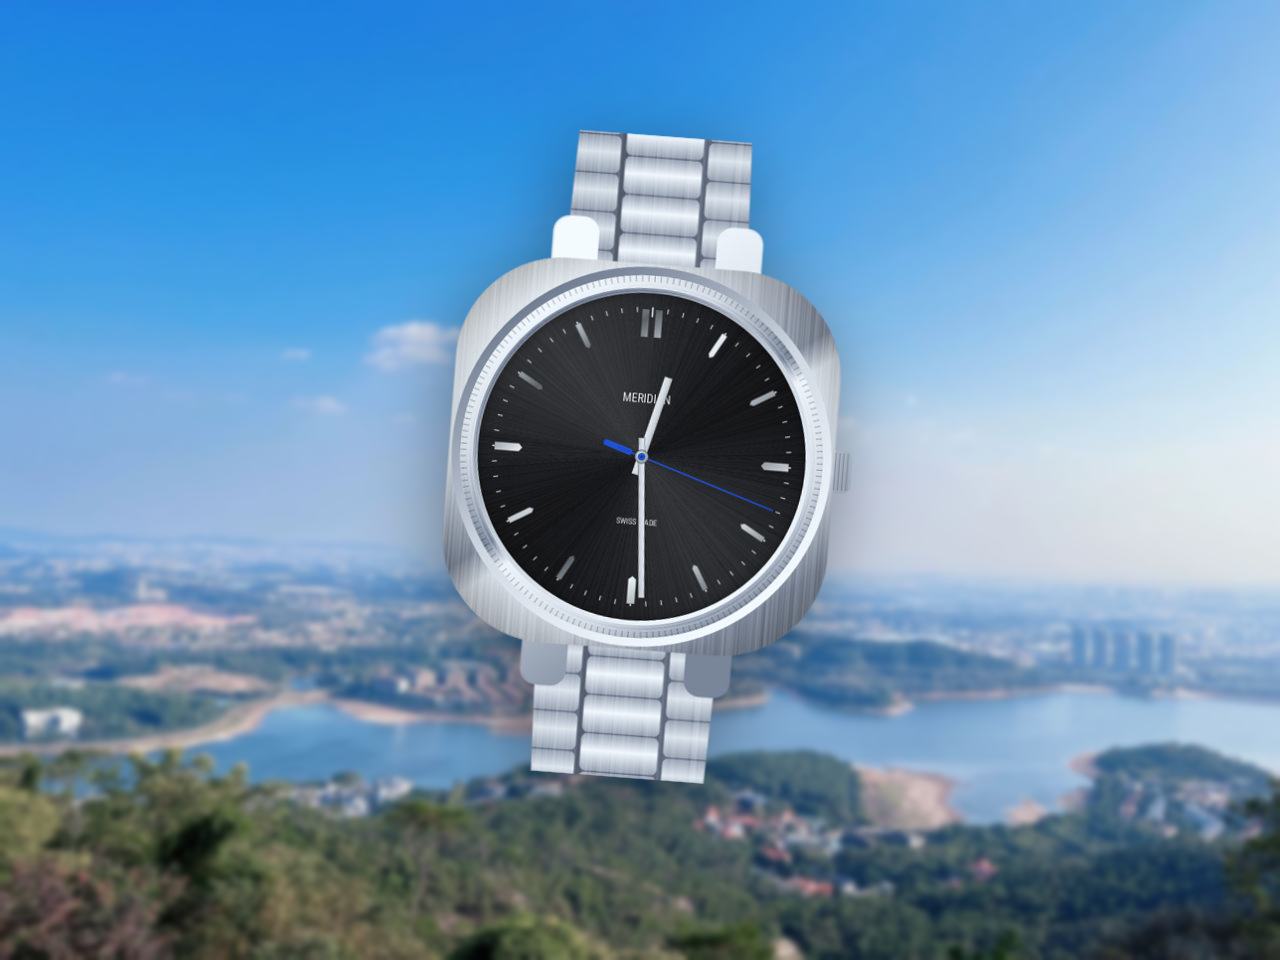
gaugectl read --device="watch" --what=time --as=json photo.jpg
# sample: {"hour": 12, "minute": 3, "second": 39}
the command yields {"hour": 12, "minute": 29, "second": 18}
